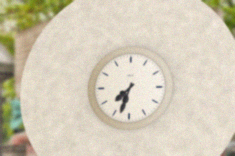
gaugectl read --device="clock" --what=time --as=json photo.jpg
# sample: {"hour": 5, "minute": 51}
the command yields {"hour": 7, "minute": 33}
